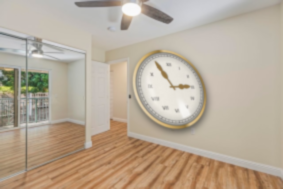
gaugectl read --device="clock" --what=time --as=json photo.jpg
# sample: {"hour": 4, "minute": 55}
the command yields {"hour": 2, "minute": 55}
